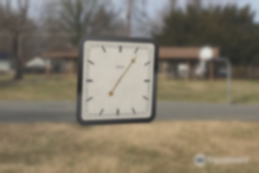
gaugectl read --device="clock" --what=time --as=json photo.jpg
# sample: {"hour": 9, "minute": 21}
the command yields {"hour": 7, "minute": 6}
